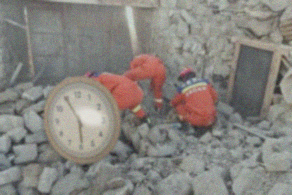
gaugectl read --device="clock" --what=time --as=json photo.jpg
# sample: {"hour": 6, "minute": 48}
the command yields {"hour": 5, "minute": 55}
